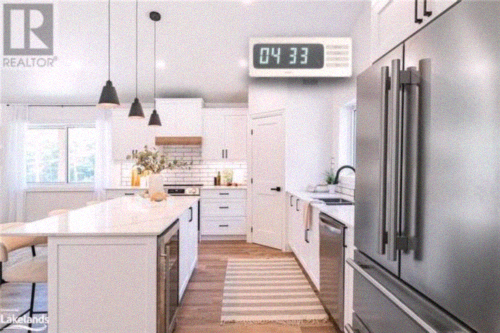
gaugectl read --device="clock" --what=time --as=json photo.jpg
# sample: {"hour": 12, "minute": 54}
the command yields {"hour": 4, "minute": 33}
